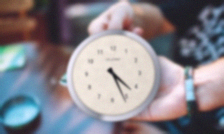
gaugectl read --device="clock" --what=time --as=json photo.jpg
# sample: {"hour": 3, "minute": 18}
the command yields {"hour": 4, "minute": 26}
